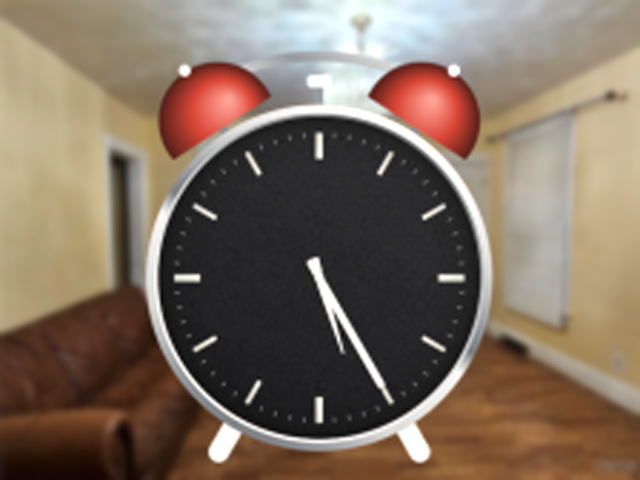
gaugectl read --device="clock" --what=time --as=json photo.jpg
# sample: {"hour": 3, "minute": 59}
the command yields {"hour": 5, "minute": 25}
